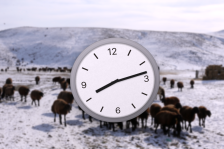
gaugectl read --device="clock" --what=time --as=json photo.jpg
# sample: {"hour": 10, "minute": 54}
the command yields {"hour": 8, "minute": 13}
